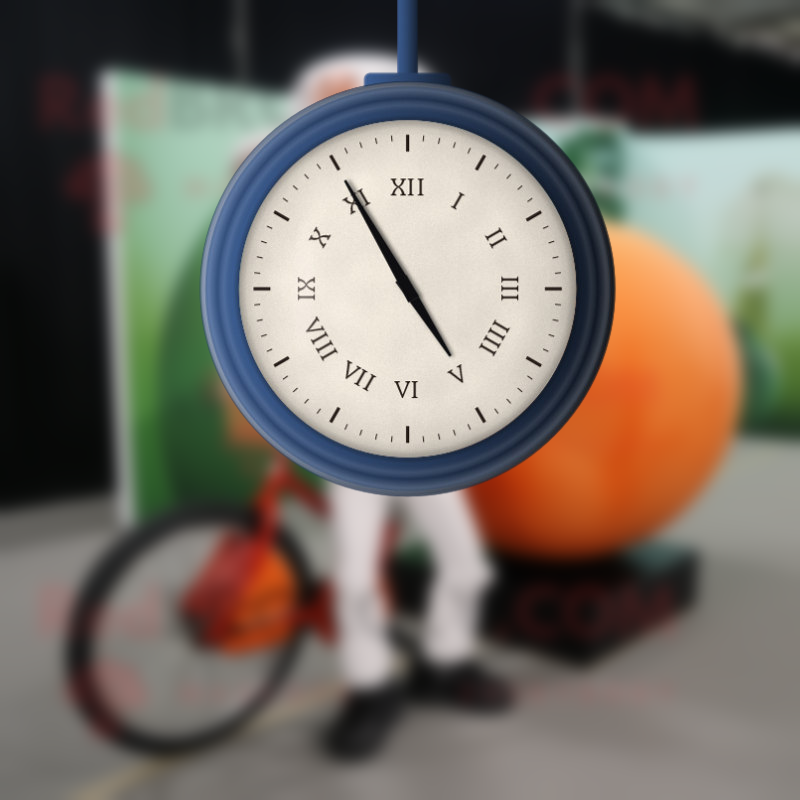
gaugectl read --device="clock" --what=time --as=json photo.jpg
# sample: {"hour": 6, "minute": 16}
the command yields {"hour": 4, "minute": 55}
